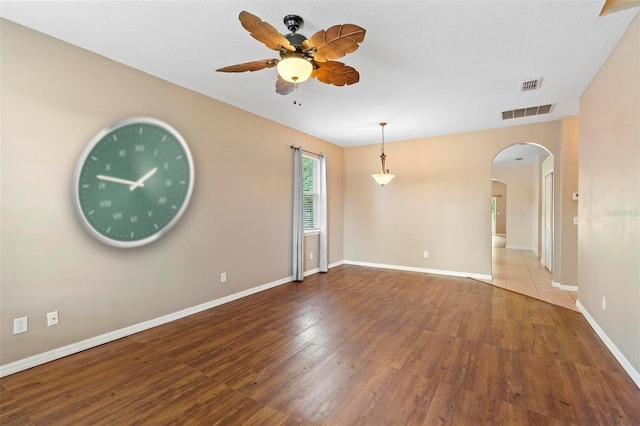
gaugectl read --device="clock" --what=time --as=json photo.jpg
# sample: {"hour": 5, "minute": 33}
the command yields {"hour": 1, "minute": 47}
